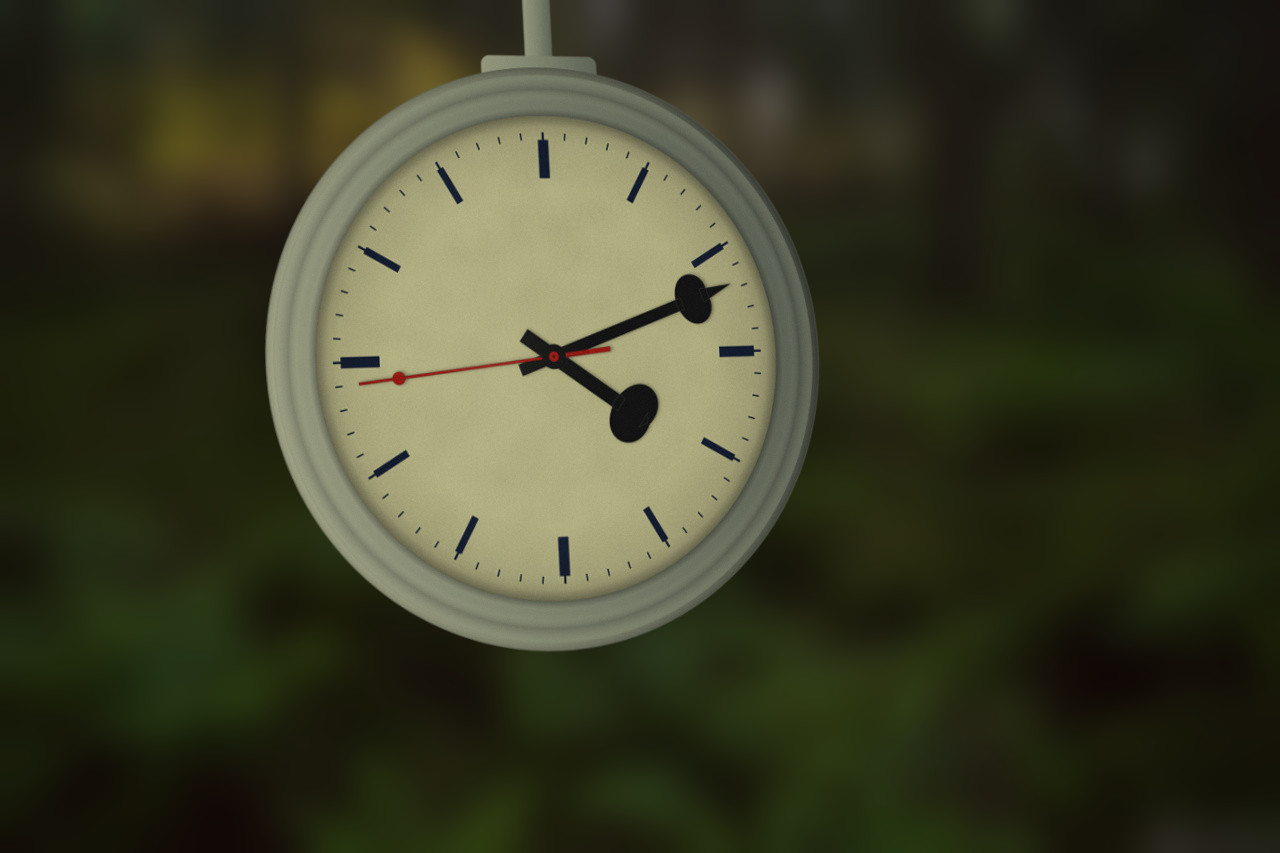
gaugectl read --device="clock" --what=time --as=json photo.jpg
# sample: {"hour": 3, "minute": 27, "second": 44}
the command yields {"hour": 4, "minute": 11, "second": 44}
